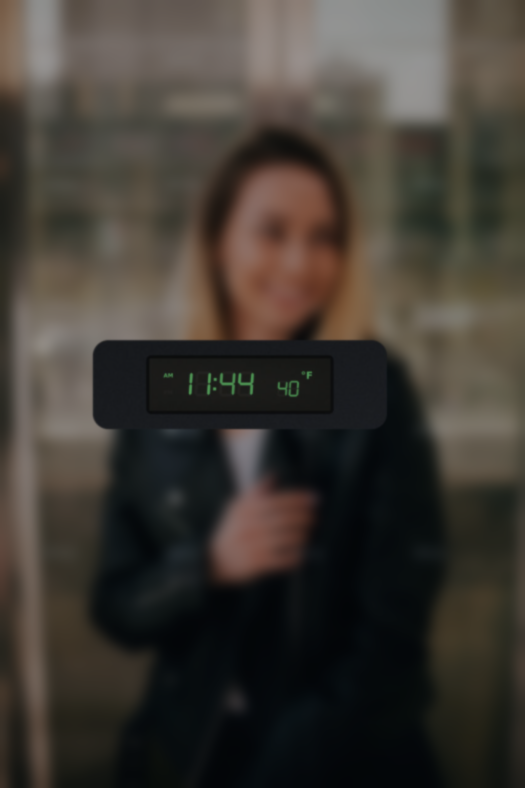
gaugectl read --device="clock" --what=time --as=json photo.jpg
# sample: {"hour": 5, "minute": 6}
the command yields {"hour": 11, "minute": 44}
